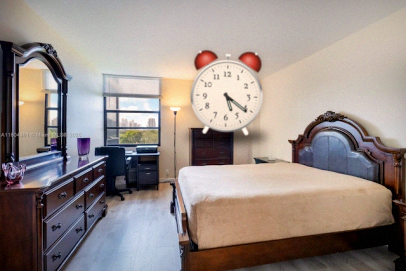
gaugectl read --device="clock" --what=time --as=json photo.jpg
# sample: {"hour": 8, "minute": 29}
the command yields {"hour": 5, "minute": 21}
